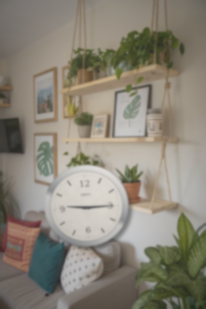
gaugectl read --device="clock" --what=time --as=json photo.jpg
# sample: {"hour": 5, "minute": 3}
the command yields {"hour": 9, "minute": 15}
